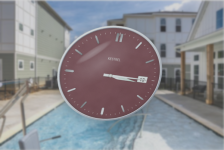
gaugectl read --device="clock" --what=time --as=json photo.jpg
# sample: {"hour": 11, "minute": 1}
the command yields {"hour": 3, "minute": 15}
